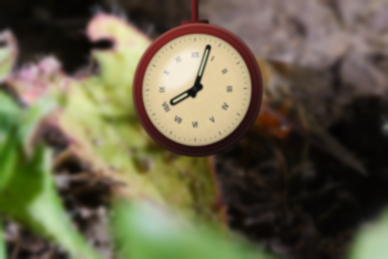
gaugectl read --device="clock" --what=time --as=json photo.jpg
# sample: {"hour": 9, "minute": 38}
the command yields {"hour": 8, "minute": 3}
